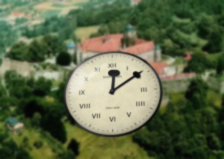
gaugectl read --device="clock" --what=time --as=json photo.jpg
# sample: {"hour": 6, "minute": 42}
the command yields {"hour": 12, "minute": 9}
